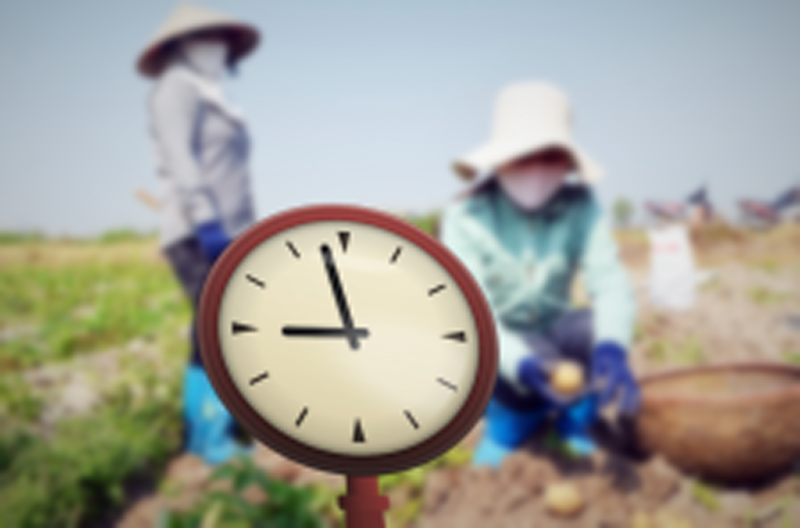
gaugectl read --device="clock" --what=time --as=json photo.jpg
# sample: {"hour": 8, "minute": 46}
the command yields {"hour": 8, "minute": 58}
